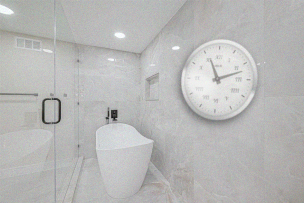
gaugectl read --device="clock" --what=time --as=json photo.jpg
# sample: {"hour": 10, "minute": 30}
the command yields {"hour": 11, "minute": 12}
